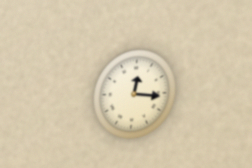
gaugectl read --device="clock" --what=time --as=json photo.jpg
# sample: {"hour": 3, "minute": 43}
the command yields {"hour": 12, "minute": 16}
